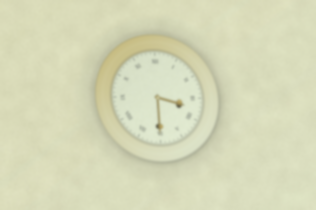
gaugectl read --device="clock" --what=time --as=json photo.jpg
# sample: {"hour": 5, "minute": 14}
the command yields {"hour": 3, "minute": 30}
